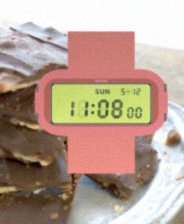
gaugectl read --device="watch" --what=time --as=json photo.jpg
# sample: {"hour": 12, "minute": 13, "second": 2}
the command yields {"hour": 11, "minute": 8, "second": 0}
